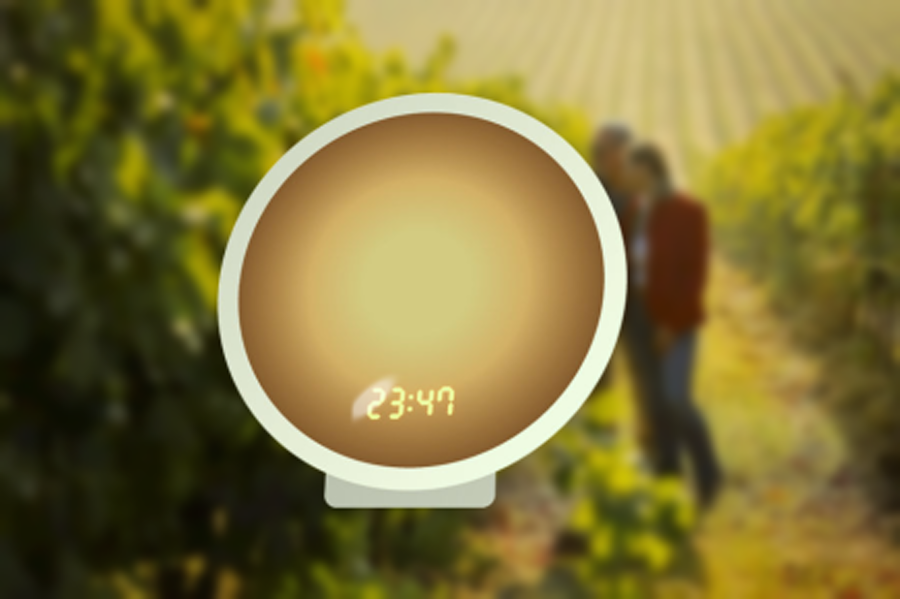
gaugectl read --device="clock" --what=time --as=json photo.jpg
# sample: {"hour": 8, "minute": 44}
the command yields {"hour": 23, "minute": 47}
